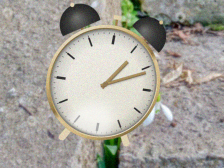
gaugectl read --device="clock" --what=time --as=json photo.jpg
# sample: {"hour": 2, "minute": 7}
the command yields {"hour": 1, "minute": 11}
